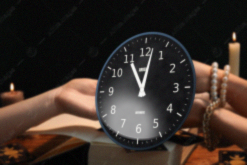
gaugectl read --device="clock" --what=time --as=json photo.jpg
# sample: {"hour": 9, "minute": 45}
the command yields {"hour": 11, "minute": 2}
